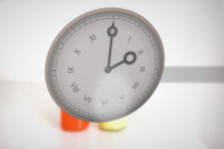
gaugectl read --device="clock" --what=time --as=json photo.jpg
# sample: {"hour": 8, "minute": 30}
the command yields {"hour": 2, "minute": 0}
